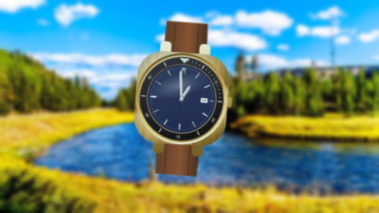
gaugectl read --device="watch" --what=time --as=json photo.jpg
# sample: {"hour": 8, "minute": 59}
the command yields {"hour": 12, "minute": 59}
